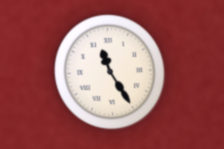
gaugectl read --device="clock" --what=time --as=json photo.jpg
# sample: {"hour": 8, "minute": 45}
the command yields {"hour": 11, "minute": 25}
